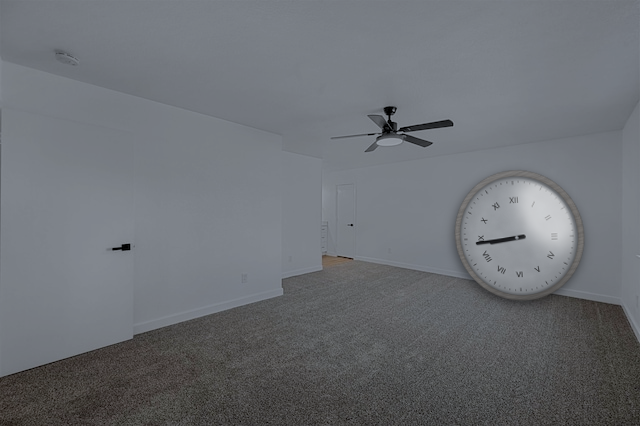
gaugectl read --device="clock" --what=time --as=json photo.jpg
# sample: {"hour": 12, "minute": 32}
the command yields {"hour": 8, "minute": 44}
